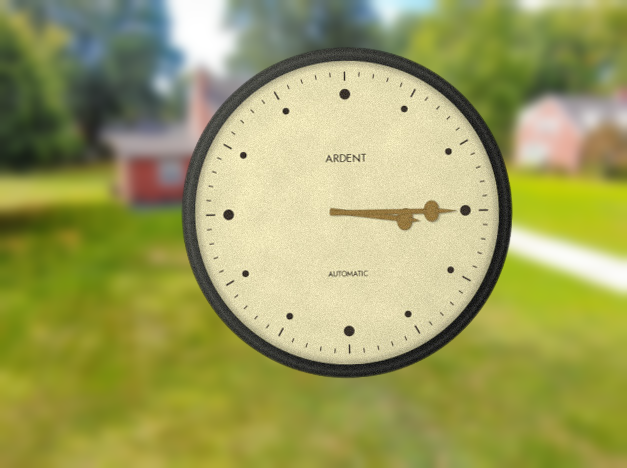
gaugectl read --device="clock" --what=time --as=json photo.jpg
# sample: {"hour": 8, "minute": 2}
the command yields {"hour": 3, "minute": 15}
